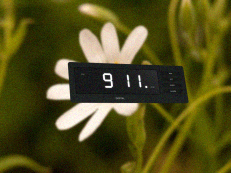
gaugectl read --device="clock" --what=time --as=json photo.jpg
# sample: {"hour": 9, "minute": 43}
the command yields {"hour": 9, "minute": 11}
